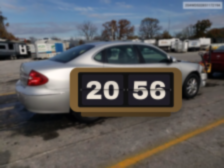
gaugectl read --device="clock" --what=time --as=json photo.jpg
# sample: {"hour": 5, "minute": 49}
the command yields {"hour": 20, "minute": 56}
